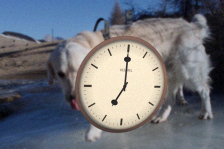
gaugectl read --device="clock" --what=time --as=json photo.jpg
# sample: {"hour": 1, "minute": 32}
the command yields {"hour": 7, "minute": 0}
